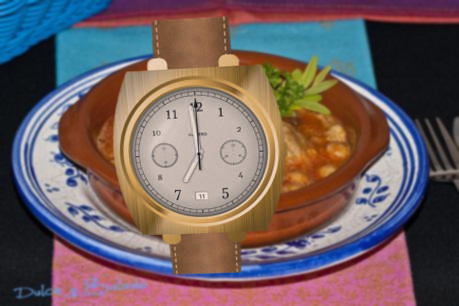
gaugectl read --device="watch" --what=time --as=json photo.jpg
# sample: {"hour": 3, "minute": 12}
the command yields {"hour": 6, "minute": 59}
